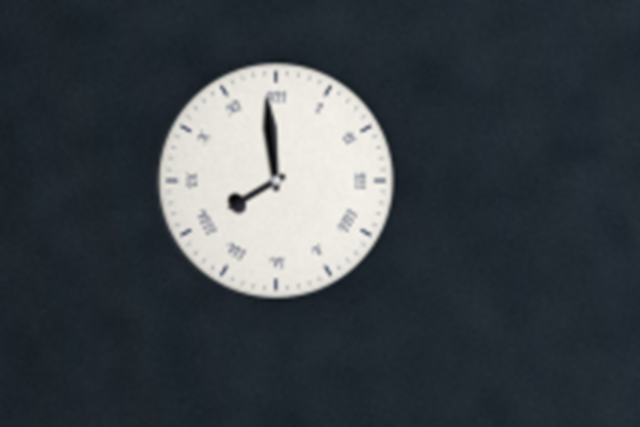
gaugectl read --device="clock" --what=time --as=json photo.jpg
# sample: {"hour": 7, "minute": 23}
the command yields {"hour": 7, "minute": 59}
